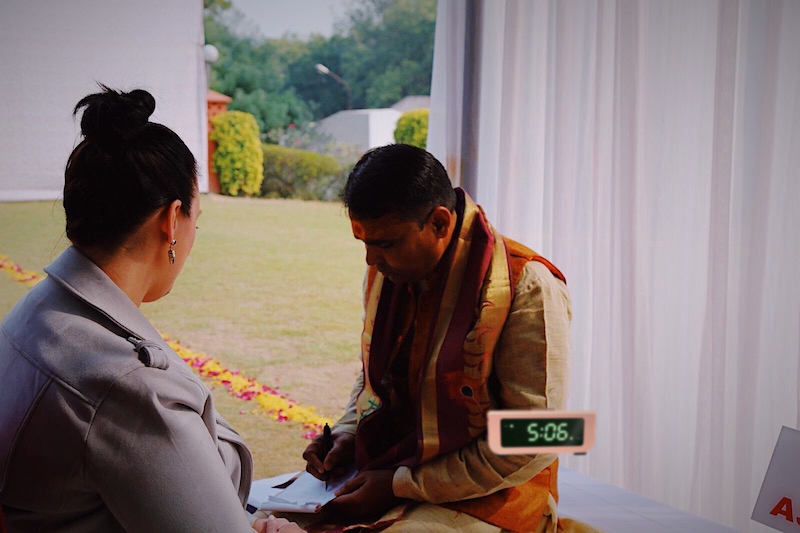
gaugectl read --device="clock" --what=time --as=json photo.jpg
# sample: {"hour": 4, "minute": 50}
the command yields {"hour": 5, "minute": 6}
